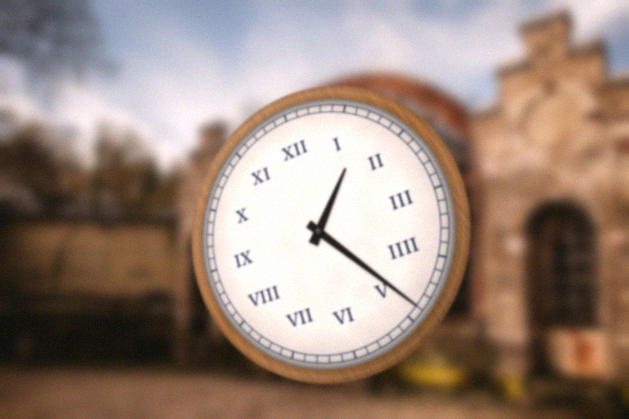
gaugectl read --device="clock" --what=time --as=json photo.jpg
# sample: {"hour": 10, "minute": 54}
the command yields {"hour": 1, "minute": 24}
